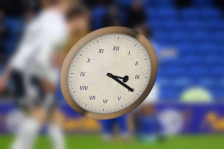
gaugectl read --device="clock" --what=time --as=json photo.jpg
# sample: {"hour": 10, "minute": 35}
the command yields {"hour": 3, "minute": 20}
